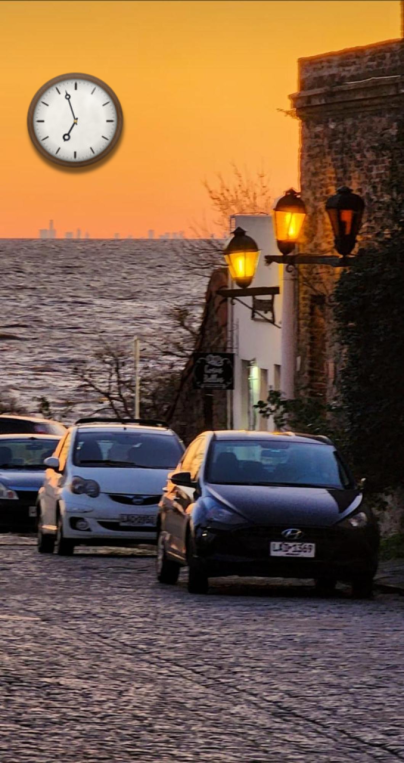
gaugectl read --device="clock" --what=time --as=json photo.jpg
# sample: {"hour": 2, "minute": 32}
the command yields {"hour": 6, "minute": 57}
